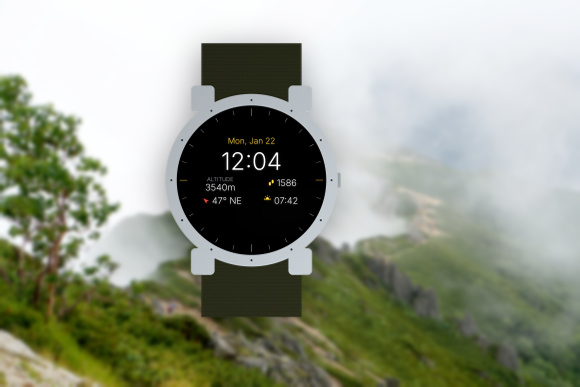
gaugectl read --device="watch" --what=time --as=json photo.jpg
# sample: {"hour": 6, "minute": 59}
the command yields {"hour": 12, "minute": 4}
